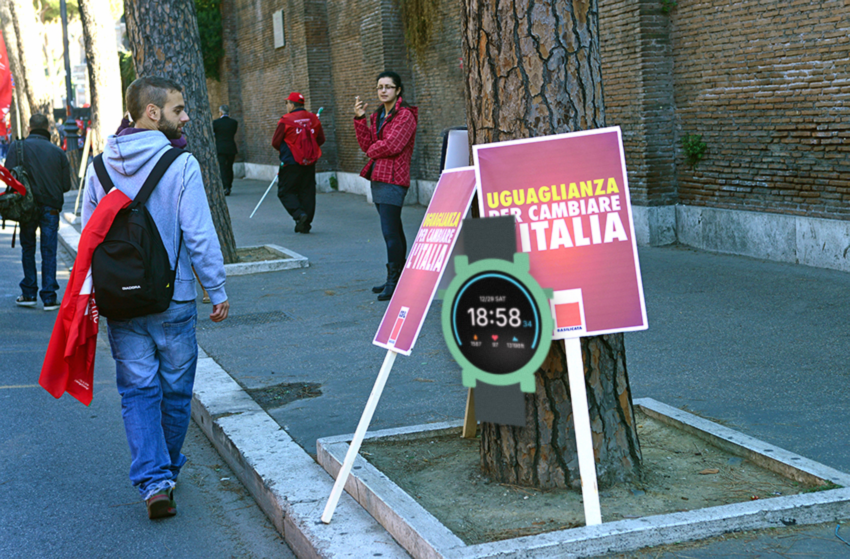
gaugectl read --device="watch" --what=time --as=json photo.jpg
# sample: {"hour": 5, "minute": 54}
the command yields {"hour": 18, "minute": 58}
